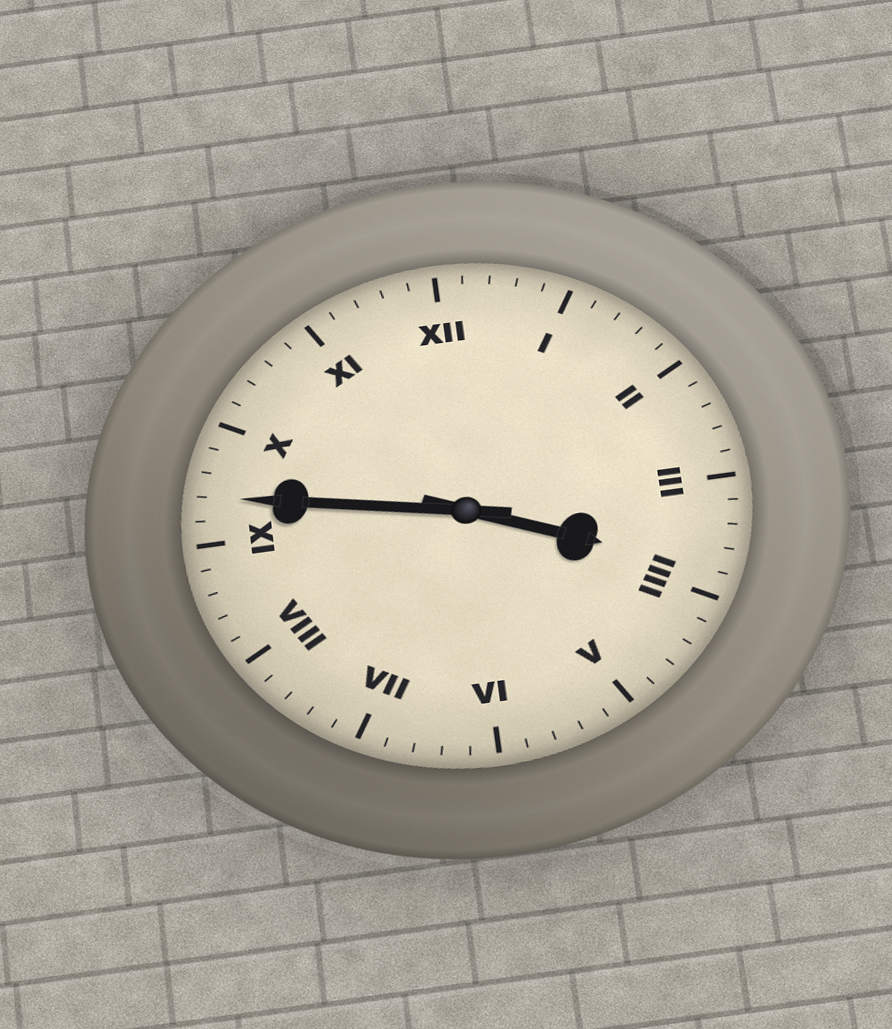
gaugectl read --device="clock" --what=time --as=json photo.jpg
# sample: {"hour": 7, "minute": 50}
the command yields {"hour": 3, "minute": 47}
